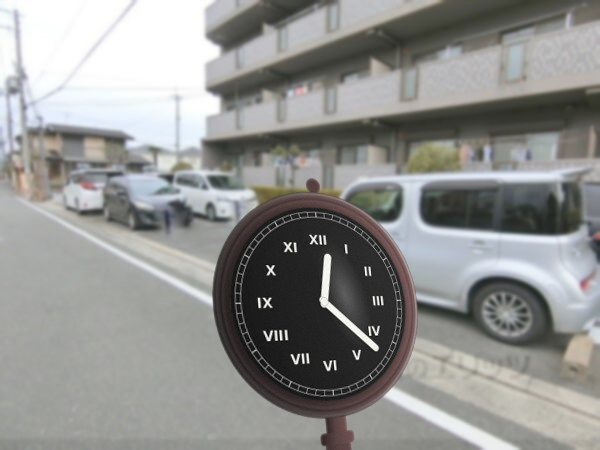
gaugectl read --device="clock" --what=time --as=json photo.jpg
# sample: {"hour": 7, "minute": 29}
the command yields {"hour": 12, "minute": 22}
